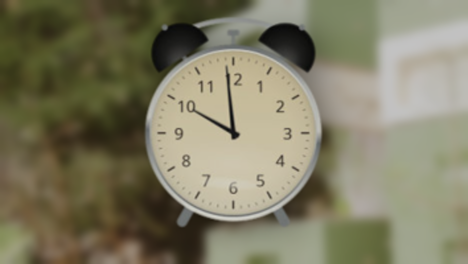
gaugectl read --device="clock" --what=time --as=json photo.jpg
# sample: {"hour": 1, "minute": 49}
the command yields {"hour": 9, "minute": 59}
